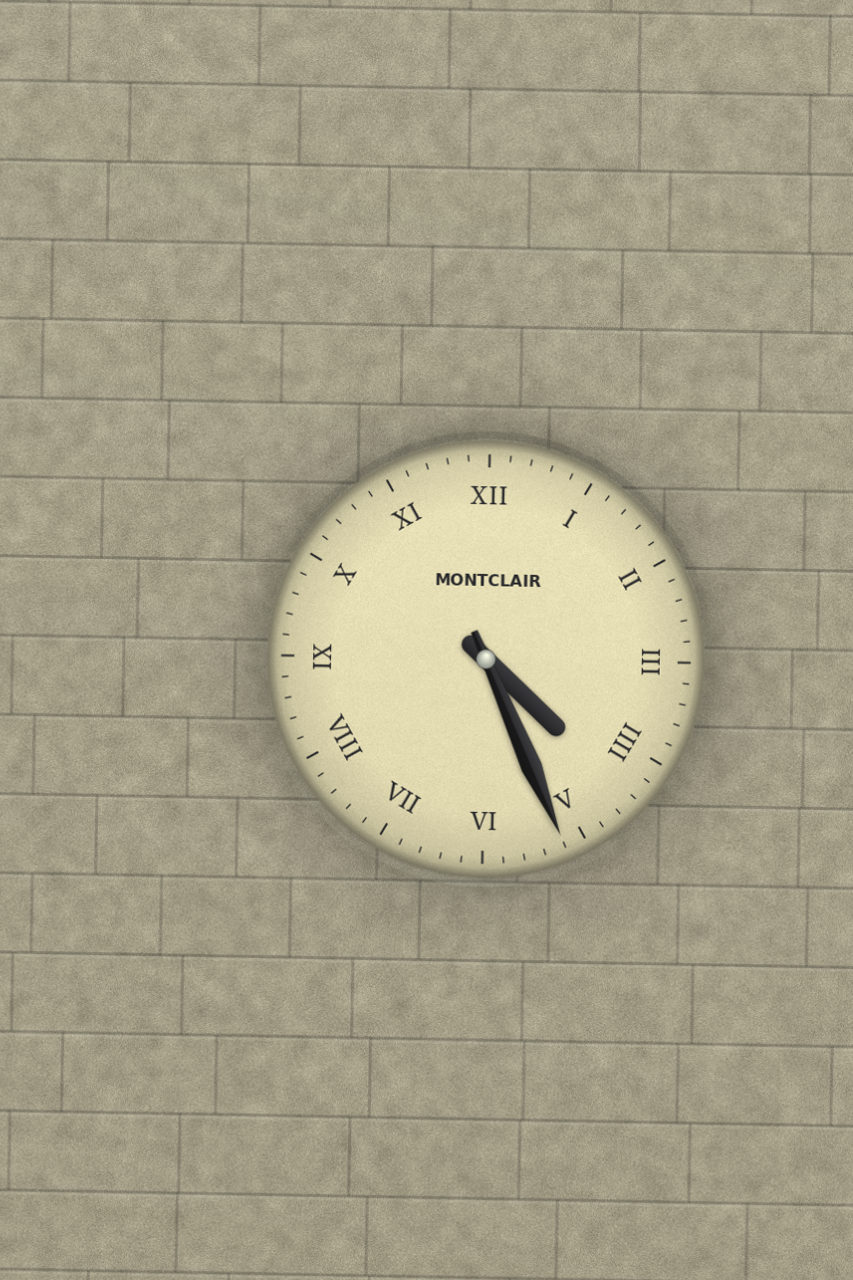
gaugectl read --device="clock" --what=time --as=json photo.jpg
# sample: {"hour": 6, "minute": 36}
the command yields {"hour": 4, "minute": 26}
